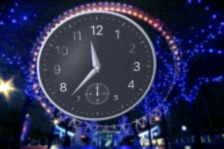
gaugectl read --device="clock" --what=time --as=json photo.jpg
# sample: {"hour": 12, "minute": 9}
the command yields {"hour": 11, "minute": 37}
